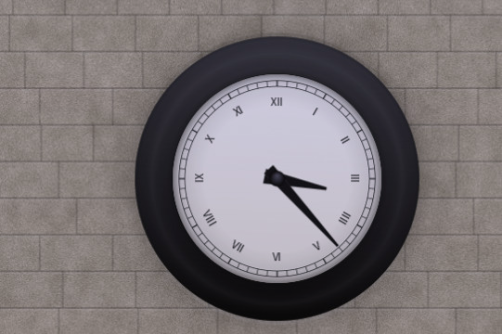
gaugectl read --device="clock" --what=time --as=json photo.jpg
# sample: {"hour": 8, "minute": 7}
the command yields {"hour": 3, "minute": 23}
